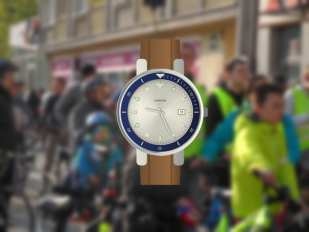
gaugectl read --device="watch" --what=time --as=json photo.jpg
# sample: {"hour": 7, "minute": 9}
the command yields {"hour": 9, "minute": 26}
